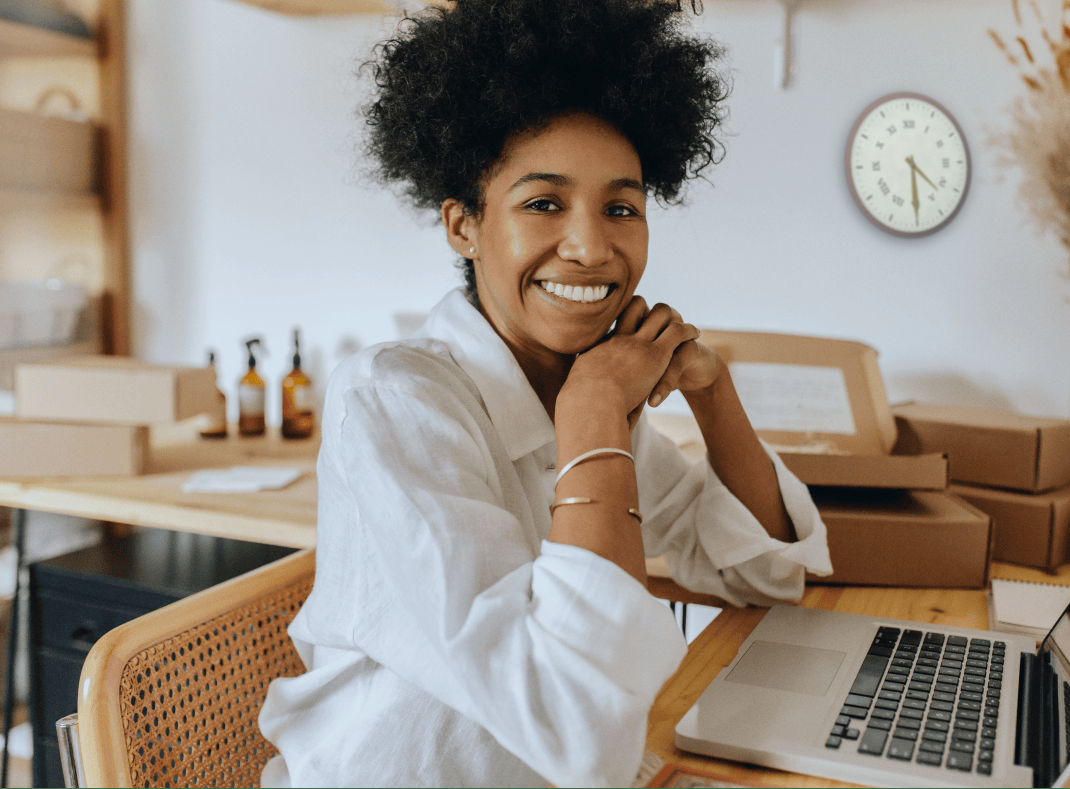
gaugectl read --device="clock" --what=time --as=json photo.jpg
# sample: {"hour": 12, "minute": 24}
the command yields {"hour": 4, "minute": 30}
